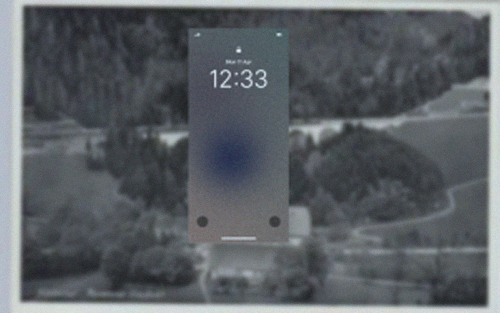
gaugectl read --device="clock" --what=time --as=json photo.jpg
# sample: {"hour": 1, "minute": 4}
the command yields {"hour": 12, "minute": 33}
